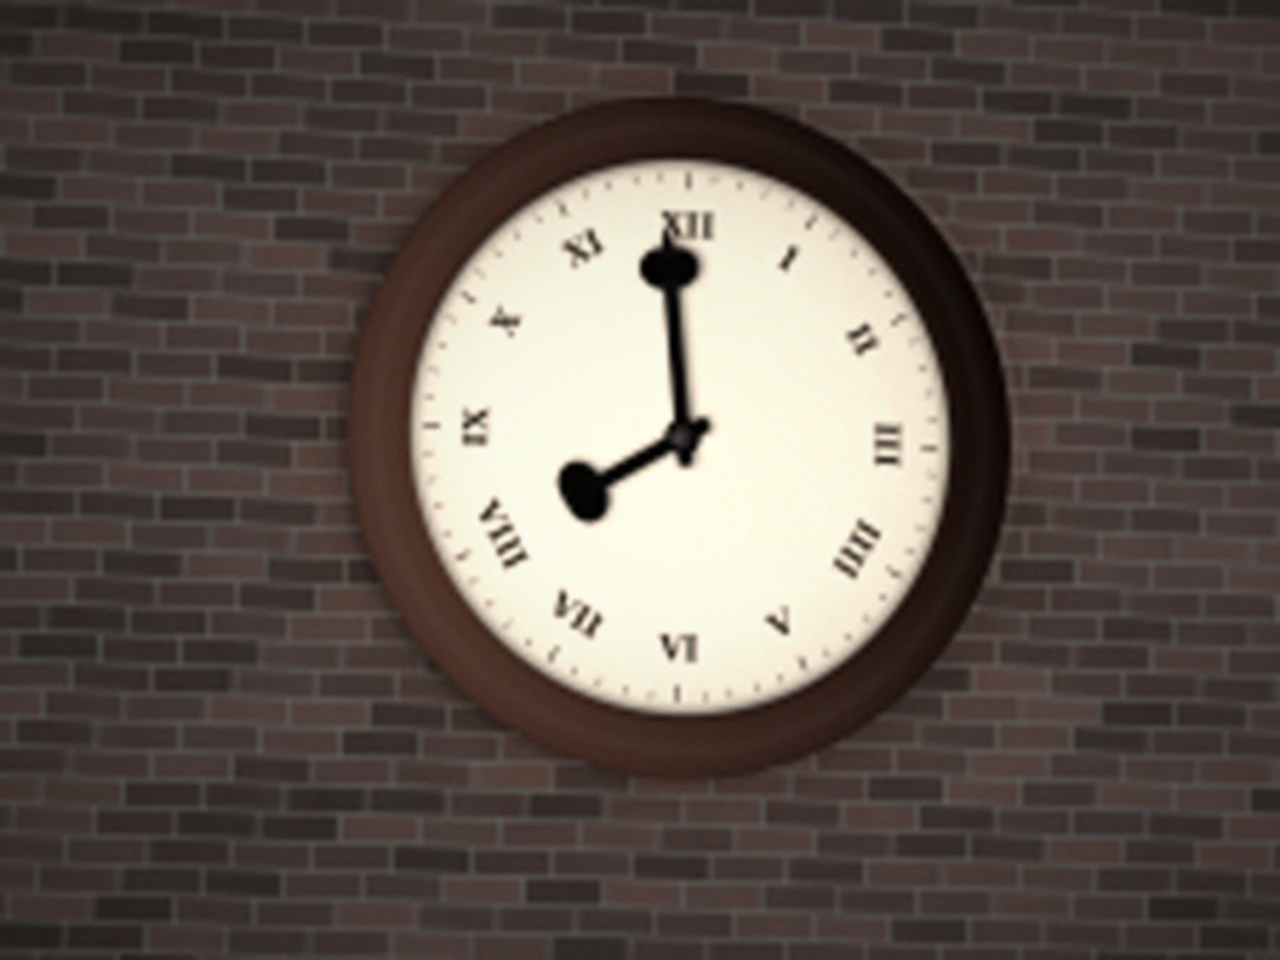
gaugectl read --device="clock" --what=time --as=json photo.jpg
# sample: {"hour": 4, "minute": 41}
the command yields {"hour": 7, "minute": 59}
